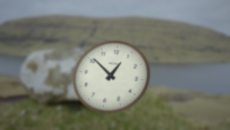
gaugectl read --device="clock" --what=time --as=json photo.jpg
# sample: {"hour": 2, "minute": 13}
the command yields {"hour": 12, "minute": 51}
